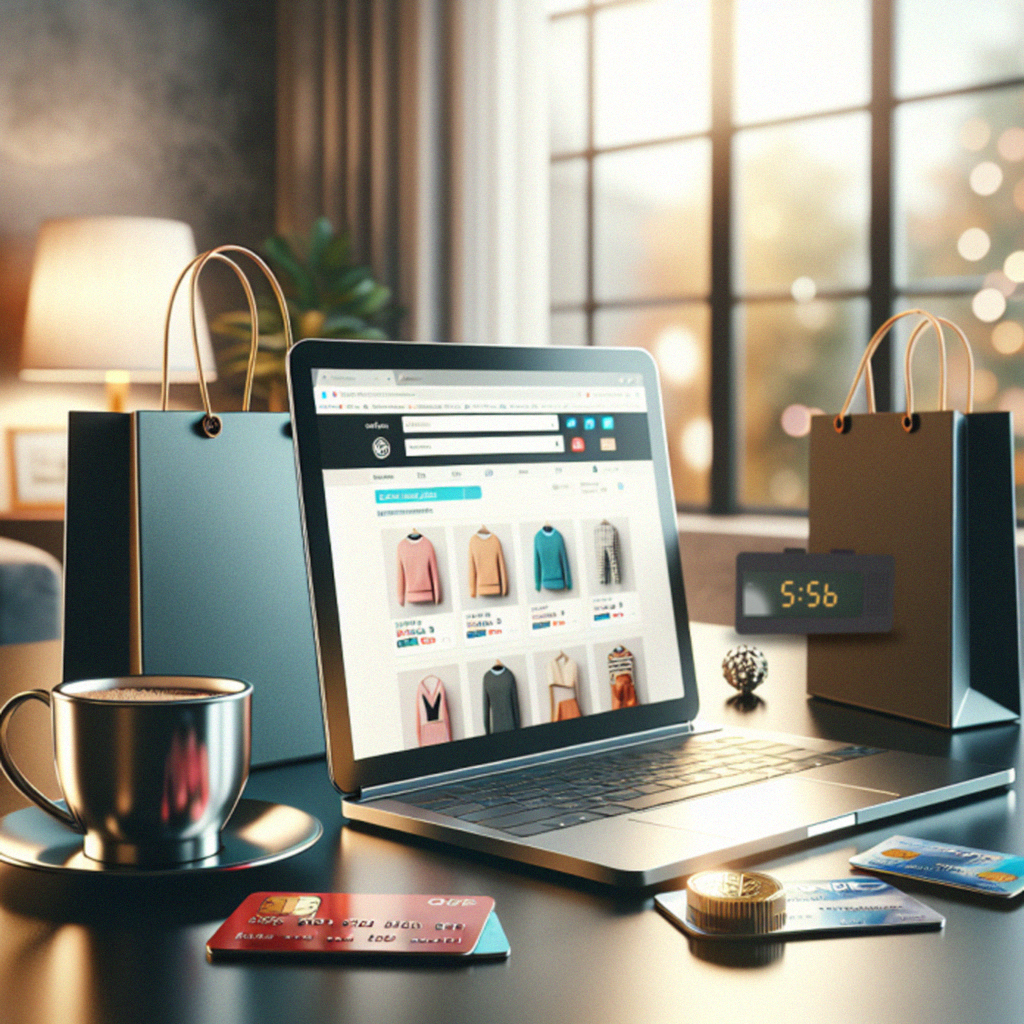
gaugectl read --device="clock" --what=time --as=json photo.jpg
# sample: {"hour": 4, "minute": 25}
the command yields {"hour": 5, "minute": 56}
